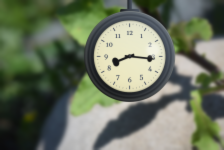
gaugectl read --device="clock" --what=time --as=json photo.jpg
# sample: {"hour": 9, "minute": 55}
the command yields {"hour": 8, "minute": 16}
